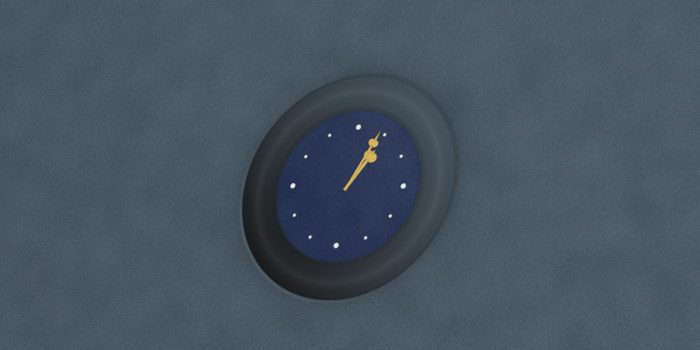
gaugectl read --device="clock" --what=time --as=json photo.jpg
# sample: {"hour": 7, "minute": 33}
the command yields {"hour": 1, "minute": 4}
